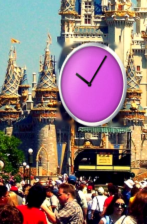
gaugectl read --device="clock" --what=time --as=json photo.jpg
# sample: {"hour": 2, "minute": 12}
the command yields {"hour": 10, "minute": 6}
